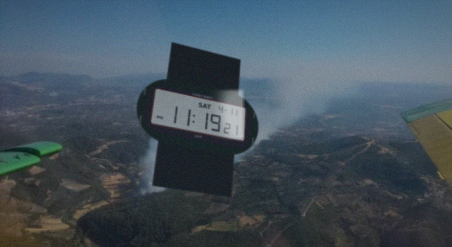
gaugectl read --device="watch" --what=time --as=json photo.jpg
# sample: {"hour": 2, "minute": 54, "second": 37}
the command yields {"hour": 11, "minute": 19, "second": 21}
